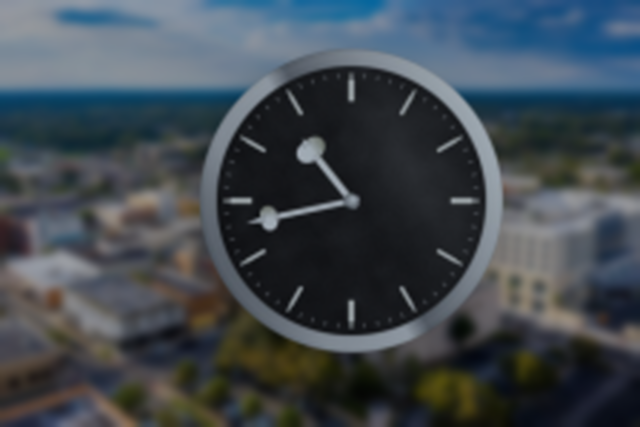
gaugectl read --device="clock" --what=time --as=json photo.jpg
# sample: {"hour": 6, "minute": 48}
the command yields {"hour": 10, "minute": 43}
